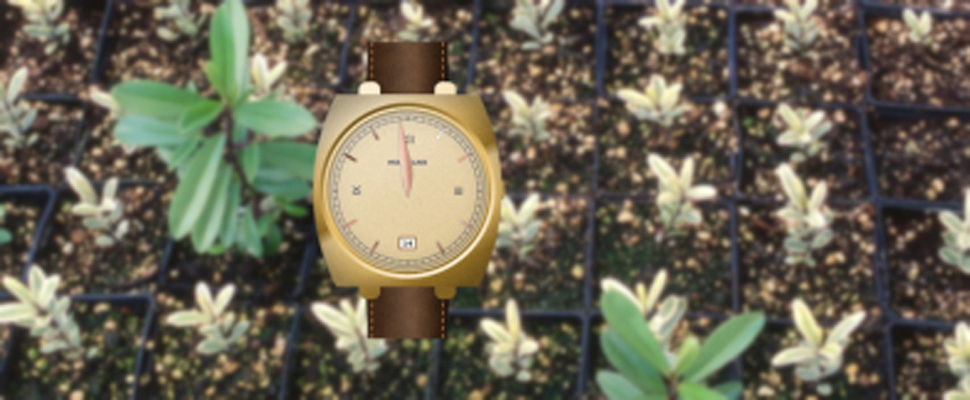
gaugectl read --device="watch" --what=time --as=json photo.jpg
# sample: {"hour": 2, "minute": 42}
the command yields {"hour": 11, "minute": 59}
